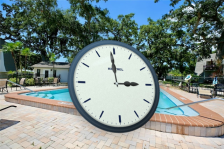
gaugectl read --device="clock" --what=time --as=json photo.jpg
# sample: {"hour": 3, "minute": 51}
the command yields {"hour": 2, "minute": 59}
